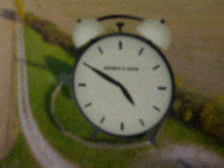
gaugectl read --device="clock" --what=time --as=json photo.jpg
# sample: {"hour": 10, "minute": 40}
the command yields {"hour": 4, "minute": 50}
